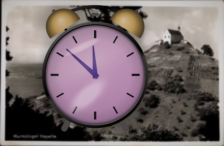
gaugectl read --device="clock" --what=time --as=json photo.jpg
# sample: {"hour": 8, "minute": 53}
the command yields {"hour": 11, "minute": 52}
